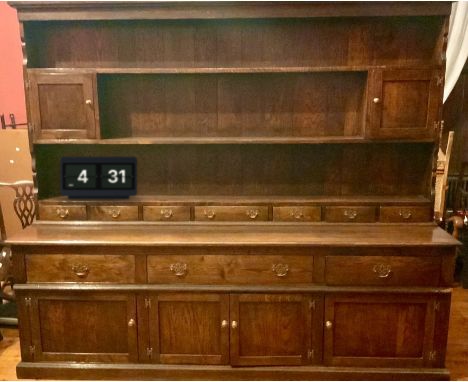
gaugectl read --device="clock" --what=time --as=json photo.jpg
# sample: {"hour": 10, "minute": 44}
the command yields {"hour": 4, "minute": 31}
